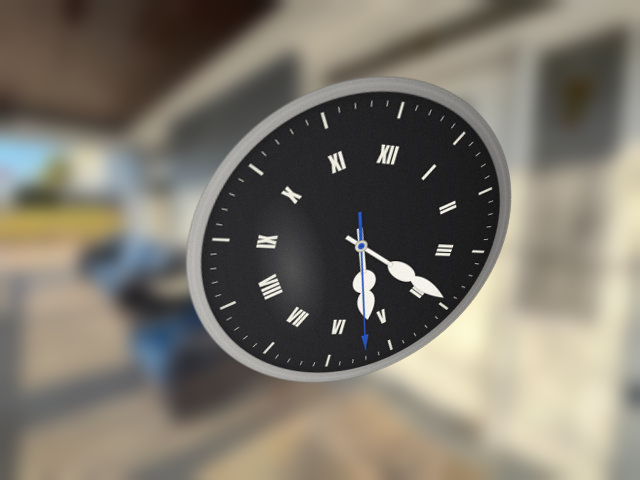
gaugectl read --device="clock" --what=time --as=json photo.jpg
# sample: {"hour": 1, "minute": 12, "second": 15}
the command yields {"hour": 5, "minute": 19, "second": 27}
